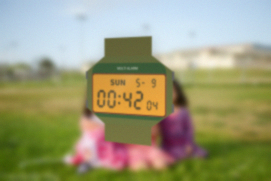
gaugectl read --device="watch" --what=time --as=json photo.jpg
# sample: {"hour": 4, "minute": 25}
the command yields {"hour": 0, "minute": 42}
